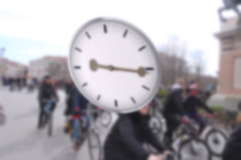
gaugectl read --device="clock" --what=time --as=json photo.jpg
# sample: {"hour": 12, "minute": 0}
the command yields {"hour": 9, "minute": 16}
